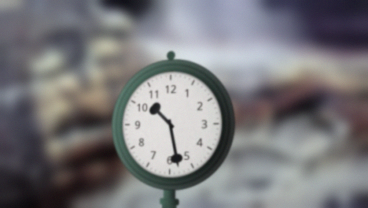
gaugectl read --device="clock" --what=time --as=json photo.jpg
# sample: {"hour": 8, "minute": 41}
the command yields {"hour": 10, "minute": 28}
